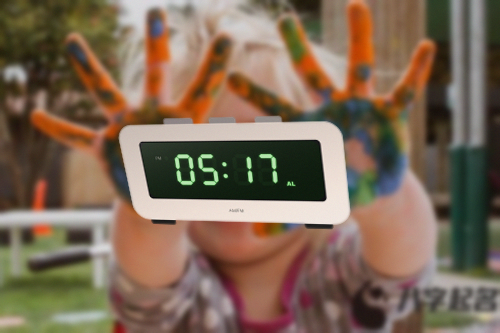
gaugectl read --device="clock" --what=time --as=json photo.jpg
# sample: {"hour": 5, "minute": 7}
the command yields {"hour": 5, "minute": 17}
